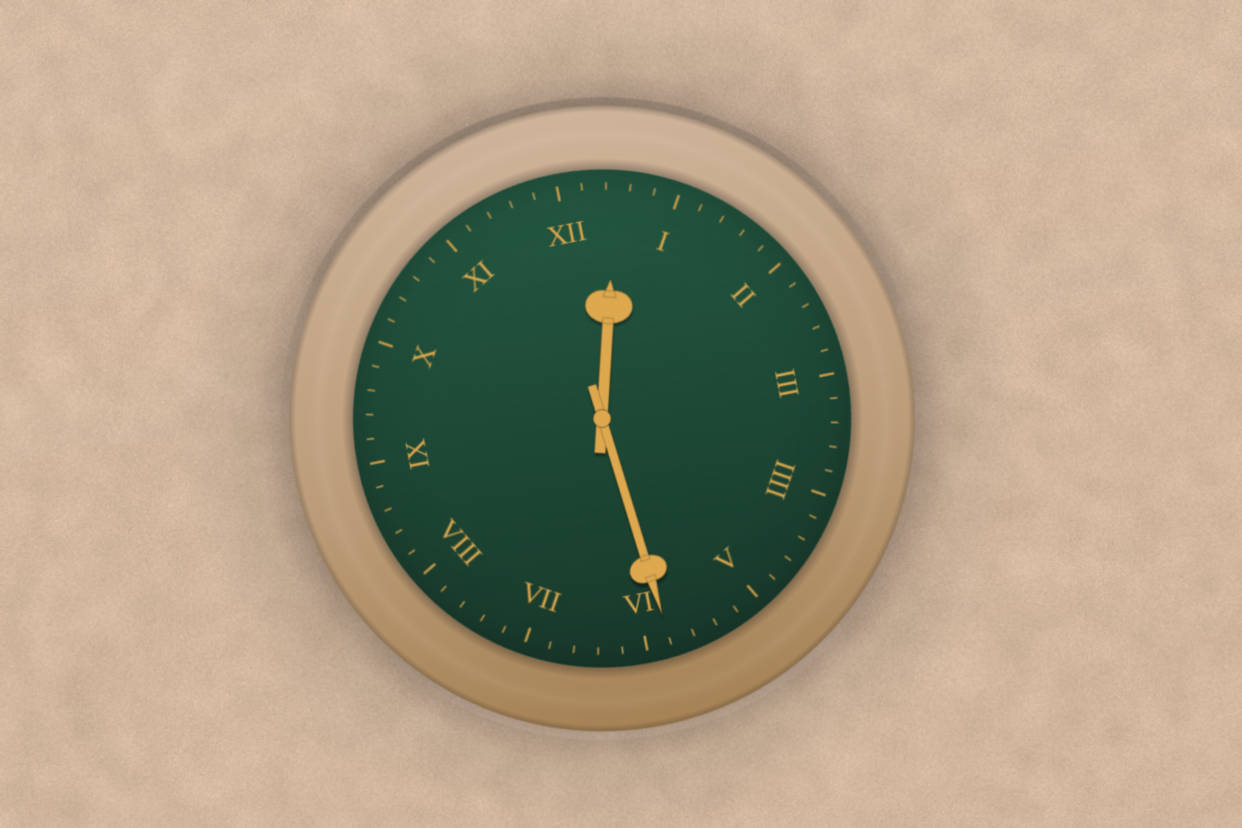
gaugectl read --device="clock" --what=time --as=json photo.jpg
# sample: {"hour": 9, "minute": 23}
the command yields {"hour": 12, "minute": 29}
